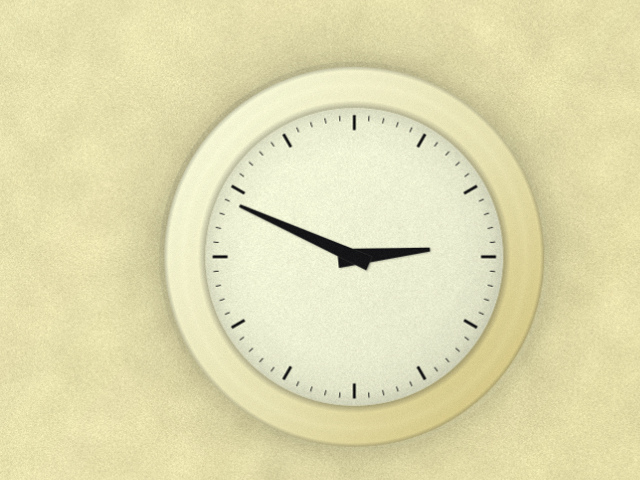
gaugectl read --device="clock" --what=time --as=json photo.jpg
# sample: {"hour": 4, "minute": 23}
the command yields {"hour": 2, "minute": 49}
